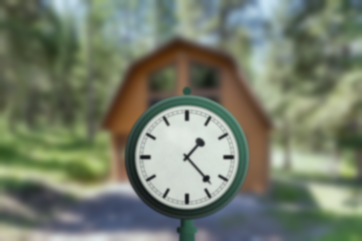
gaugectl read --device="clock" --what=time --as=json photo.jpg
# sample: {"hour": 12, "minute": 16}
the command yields {"hour": 1, "minute": 23}
